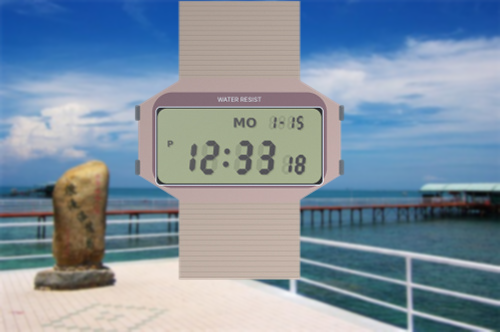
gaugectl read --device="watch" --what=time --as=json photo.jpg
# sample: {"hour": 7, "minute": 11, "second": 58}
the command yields {"hour": 12, "minute": 33, "second": 18}
